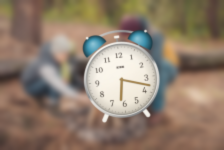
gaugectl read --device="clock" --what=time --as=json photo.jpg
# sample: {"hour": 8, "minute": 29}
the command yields {"hour": 6, "minute": 18}
